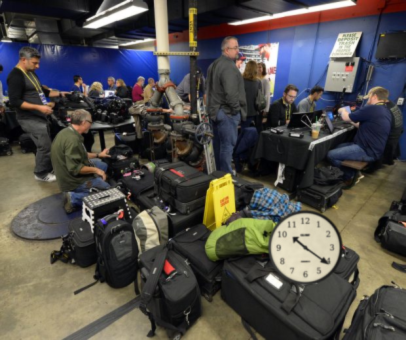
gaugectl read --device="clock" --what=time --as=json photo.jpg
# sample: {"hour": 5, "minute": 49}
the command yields {"hour": 10, "minute": 21}
